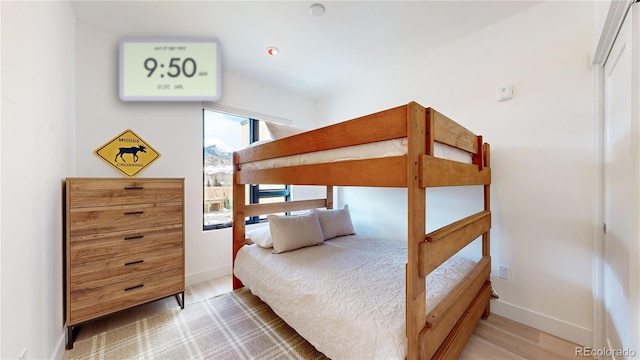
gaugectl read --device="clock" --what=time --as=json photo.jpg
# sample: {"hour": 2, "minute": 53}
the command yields {"hour": 9, "minute": 50}
